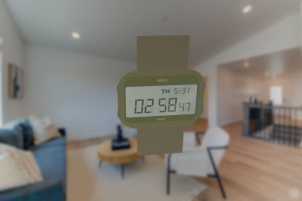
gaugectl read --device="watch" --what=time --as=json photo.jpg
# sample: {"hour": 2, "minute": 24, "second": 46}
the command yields {"hour": 2, "minute": 58, "second": 47}
